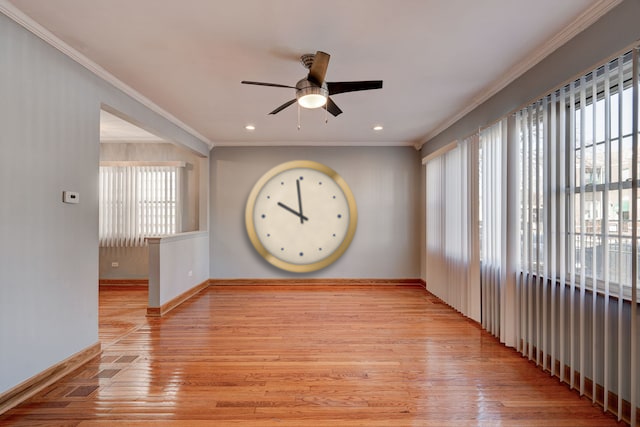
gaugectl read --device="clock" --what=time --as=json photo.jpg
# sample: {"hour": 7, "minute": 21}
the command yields {"hour": 9, "minute": 59}
